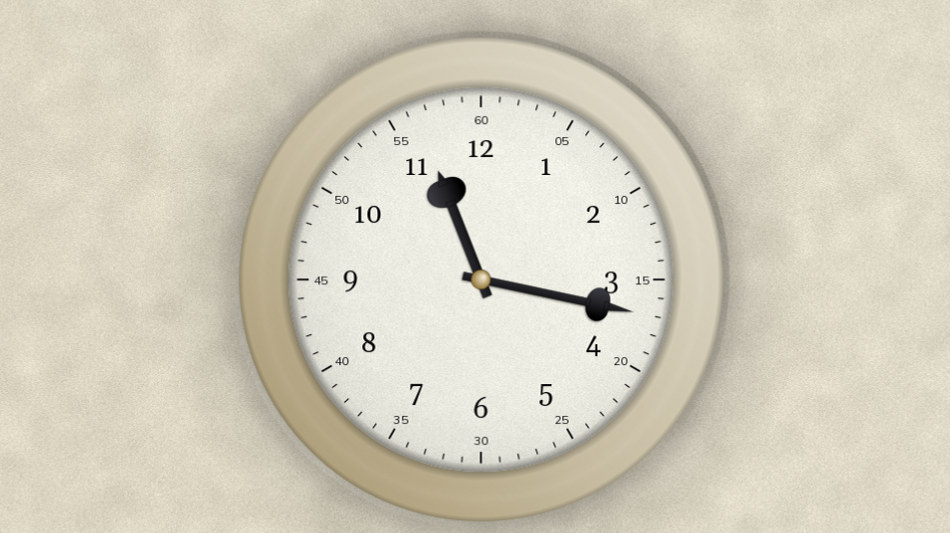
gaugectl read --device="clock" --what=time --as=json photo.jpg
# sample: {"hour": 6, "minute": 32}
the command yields {"hour": 11, "minute": 17}
